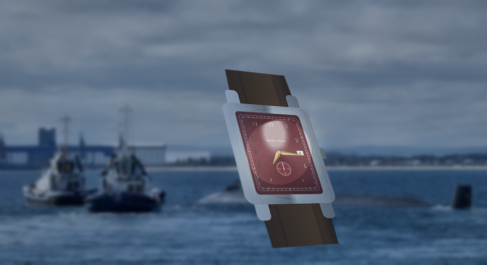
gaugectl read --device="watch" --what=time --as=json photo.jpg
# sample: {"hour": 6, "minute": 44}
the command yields {"hour": 7, "minute": 16}
